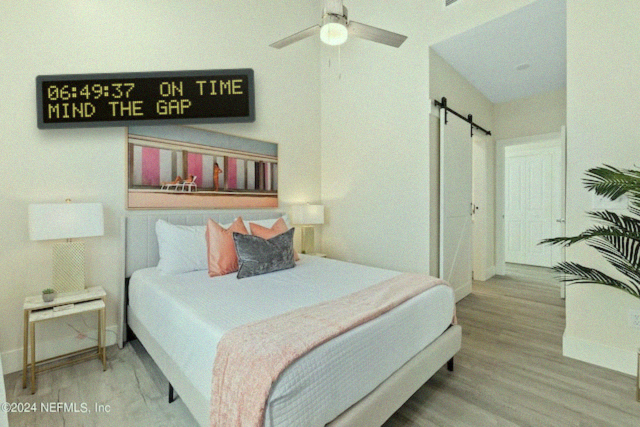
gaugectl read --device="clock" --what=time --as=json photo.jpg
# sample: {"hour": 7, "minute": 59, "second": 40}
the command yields {"hour": 6, "minute": 49, "second": 37}
